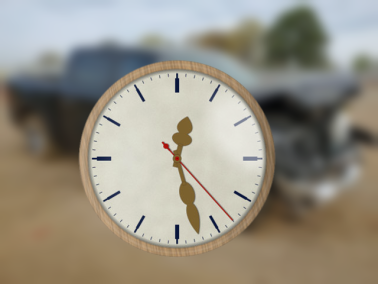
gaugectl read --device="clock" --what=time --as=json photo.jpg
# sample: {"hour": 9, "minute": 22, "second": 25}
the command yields {"hour": 12, "minute": 27, "second": 23}
